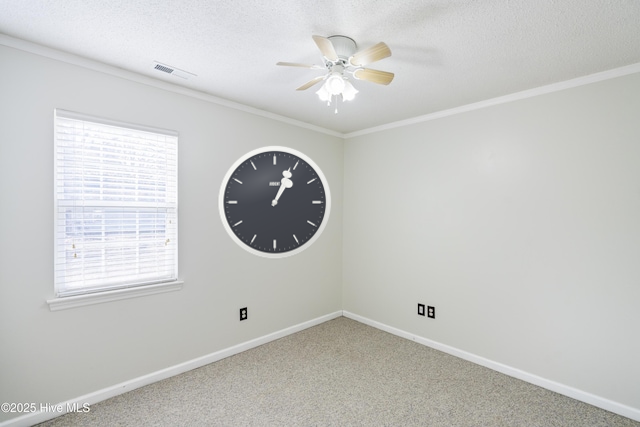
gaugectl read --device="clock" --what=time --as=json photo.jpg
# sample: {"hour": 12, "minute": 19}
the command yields {"hour": 1, "minute": 4}
